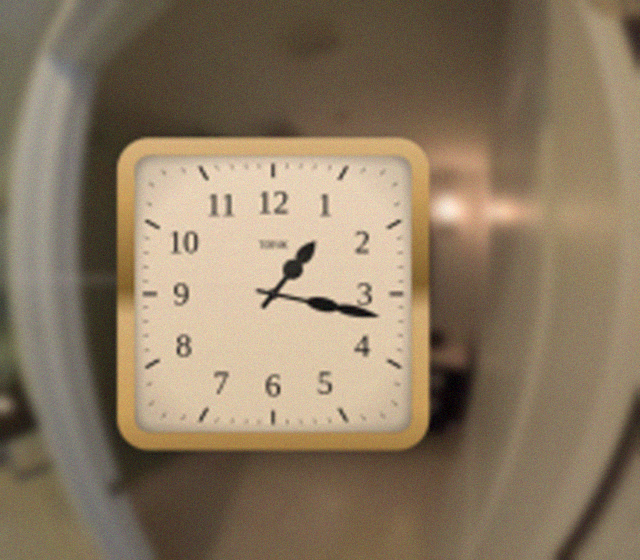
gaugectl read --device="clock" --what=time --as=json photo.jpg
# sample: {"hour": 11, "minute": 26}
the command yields {"hour": 1, "minute": 17}
